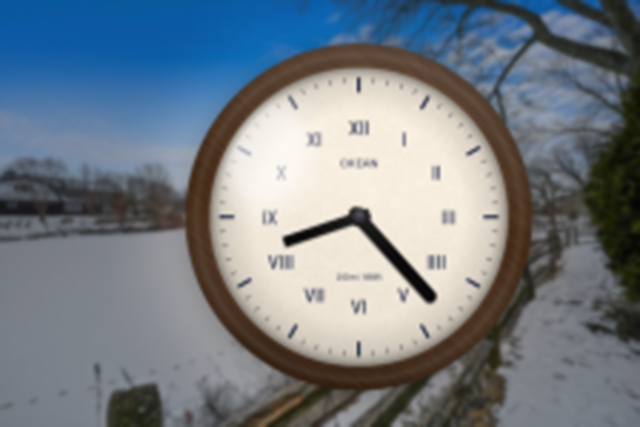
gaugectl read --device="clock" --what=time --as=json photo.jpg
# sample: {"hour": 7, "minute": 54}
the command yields {"hour": 8, "minute": 23}
